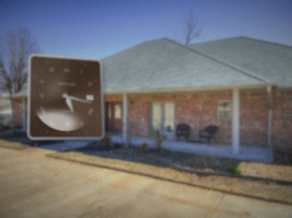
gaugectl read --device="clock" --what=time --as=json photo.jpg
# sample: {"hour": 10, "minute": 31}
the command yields {"hour": 5, "minute": 17}
